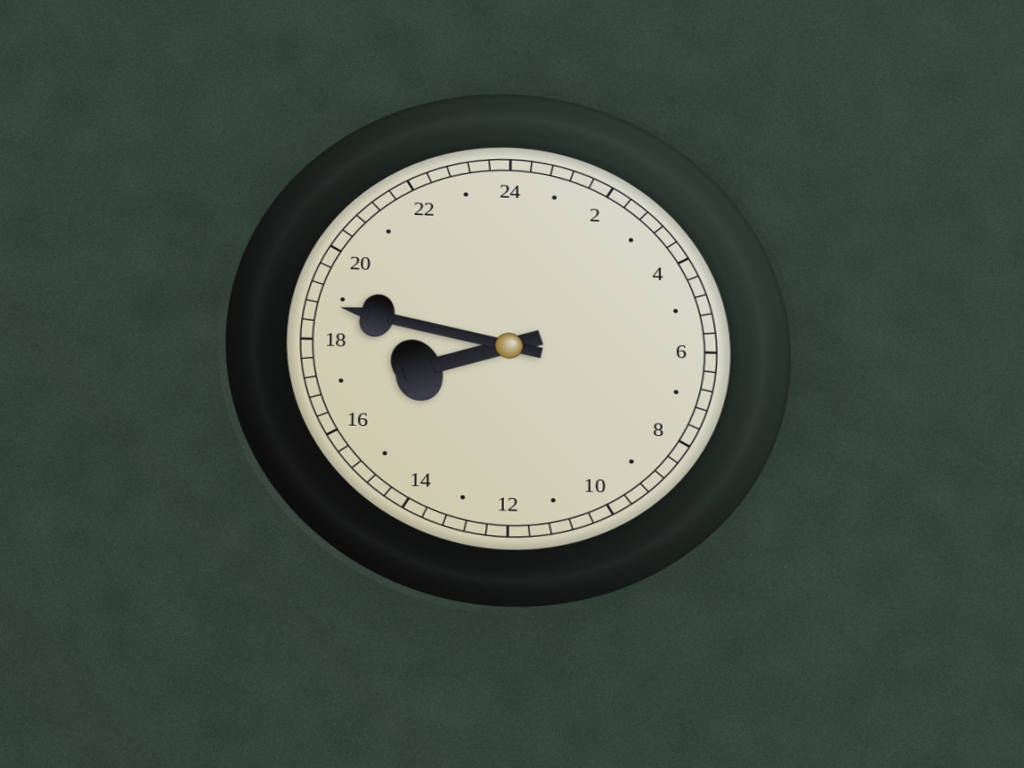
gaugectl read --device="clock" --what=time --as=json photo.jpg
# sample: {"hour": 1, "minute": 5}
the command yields {"hour": 16, "minute": 47}
